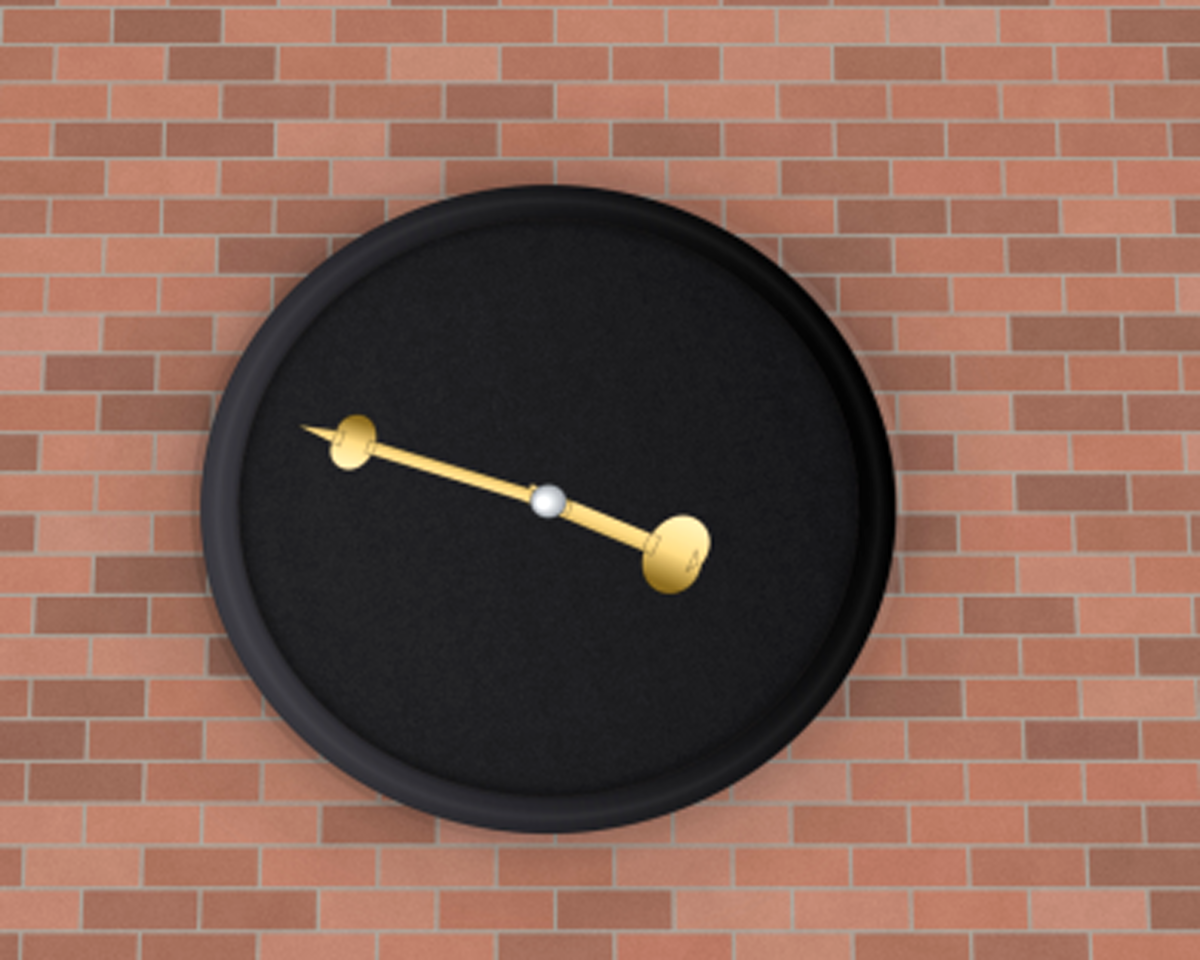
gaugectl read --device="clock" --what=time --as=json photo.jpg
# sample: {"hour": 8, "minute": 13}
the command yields {"hour": 3, "minute": 48}
